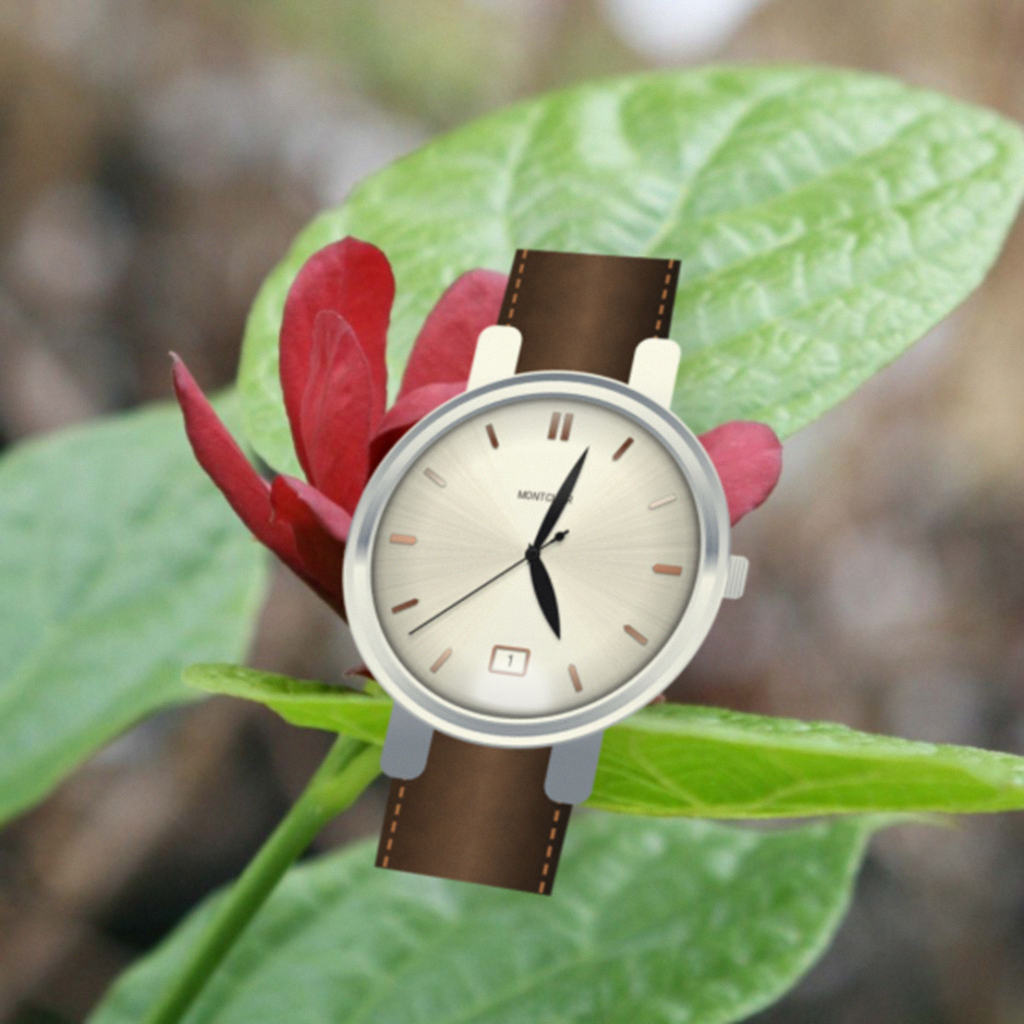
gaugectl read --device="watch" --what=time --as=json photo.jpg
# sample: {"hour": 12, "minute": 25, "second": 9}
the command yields {"hour": 5, "minute": 2, "second": 38}
